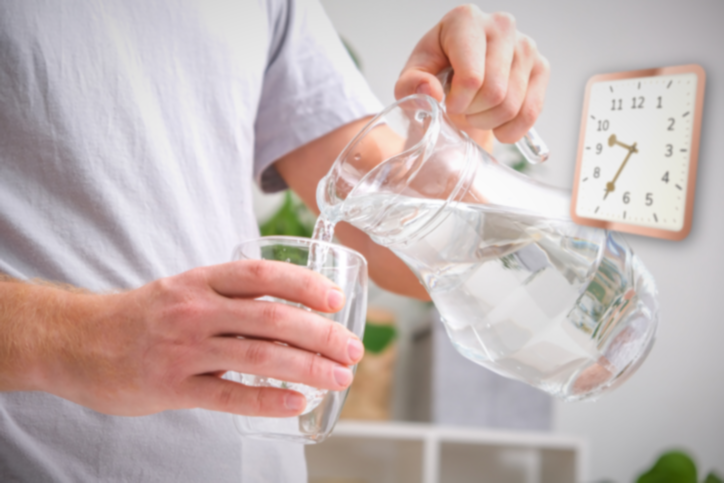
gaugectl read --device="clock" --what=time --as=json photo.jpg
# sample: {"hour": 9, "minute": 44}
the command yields {"hour": 9, "minute": 35}
